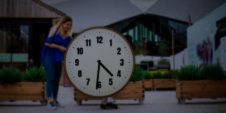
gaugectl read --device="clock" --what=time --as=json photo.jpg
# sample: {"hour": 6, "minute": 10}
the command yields {"hour": 4, "minute": 31}
